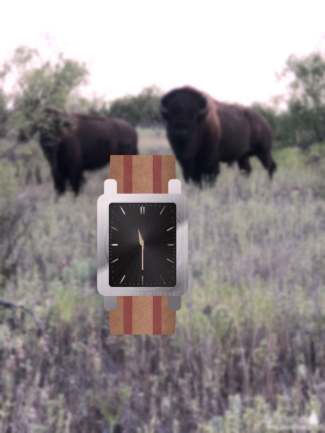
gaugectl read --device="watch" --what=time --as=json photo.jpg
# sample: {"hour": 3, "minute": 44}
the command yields {"hour": 11, "minute": 30}
